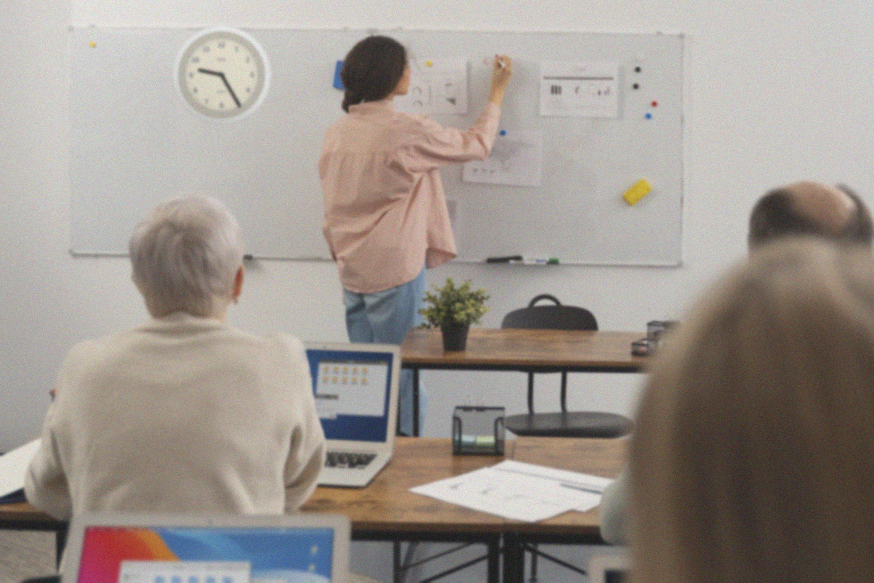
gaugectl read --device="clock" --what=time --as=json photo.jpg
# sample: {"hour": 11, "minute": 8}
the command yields {"hour": 9, "minute": 25}
